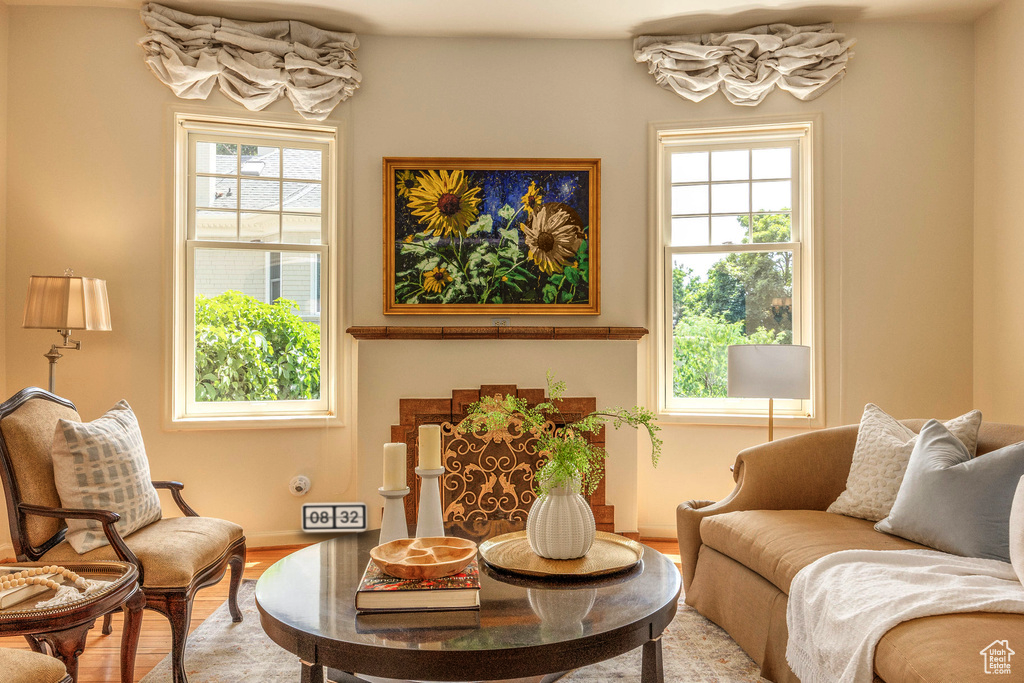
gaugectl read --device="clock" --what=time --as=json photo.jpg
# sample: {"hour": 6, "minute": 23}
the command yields {"hour": 8, "minute": 32}
